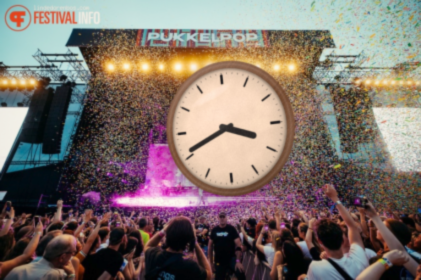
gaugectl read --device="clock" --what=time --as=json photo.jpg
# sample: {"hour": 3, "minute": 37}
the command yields {"hour": 3, "minute": 41}
